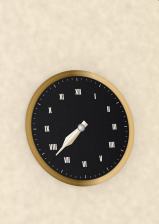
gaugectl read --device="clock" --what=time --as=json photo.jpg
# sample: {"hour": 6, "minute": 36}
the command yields {"hour": 7, "minute": 38}
